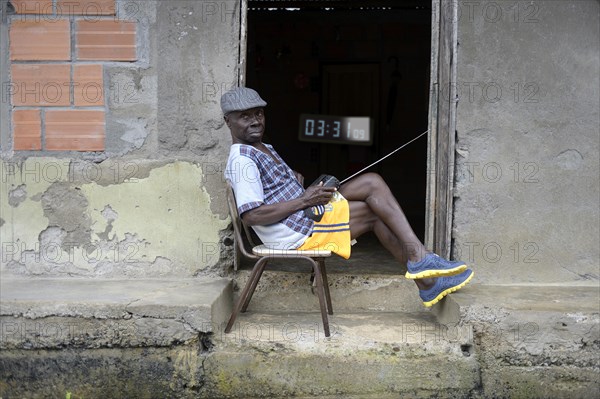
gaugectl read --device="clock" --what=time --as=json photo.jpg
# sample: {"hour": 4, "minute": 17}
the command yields {"hour": 3, "minute": 31}
